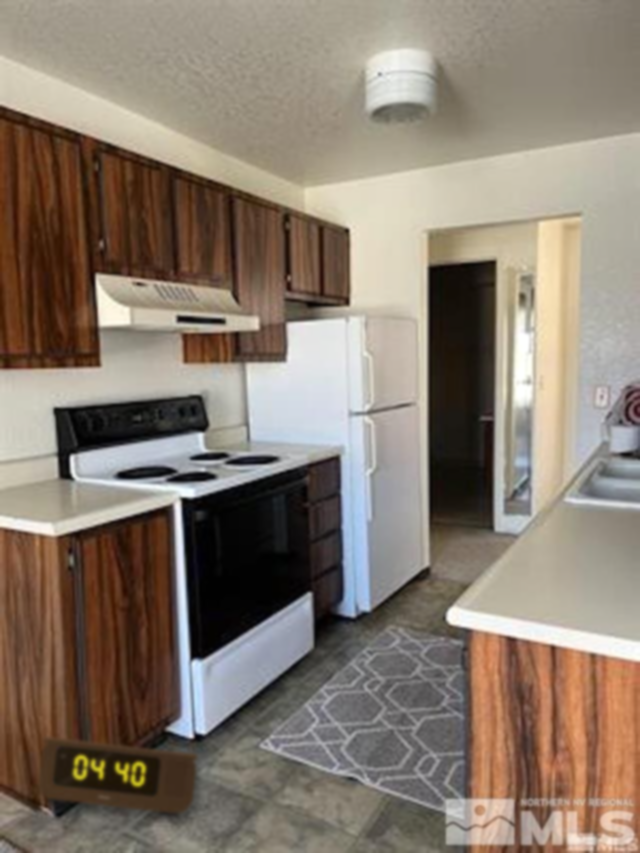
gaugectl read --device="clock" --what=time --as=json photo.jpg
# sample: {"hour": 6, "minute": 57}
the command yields {"hour": 4, "minute": 40}
